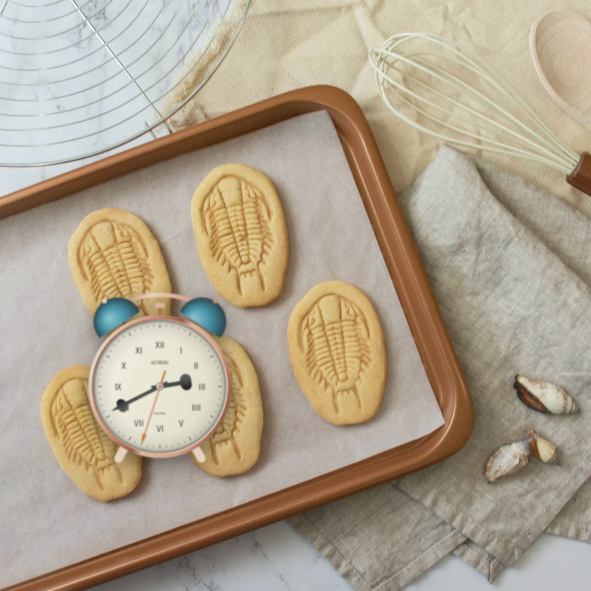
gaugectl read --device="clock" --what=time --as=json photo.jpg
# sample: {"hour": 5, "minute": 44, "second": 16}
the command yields {"hour": 2, "minute": 40, "second": 33}
